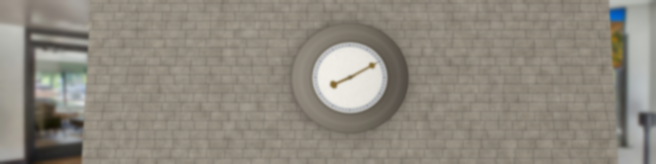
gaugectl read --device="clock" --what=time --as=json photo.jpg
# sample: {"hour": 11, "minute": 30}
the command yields {"hour": 8, "minute": 10}
